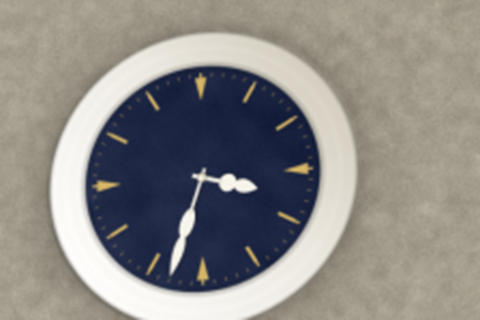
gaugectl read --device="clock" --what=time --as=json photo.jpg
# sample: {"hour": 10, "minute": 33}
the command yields {"hour": 3, "minute": 33}
